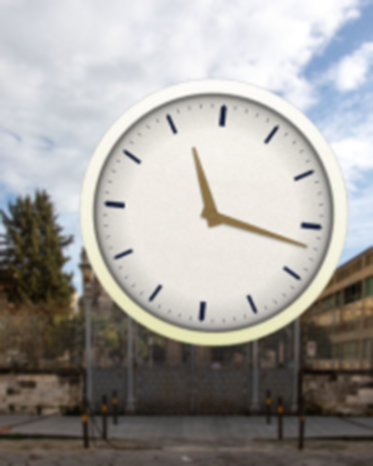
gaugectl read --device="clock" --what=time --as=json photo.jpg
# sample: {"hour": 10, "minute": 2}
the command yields {"hour": 11, "minute": 17}
